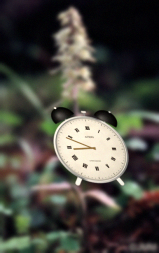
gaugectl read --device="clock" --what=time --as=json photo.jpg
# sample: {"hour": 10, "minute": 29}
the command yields {"hour": 8, "minute": 49}
